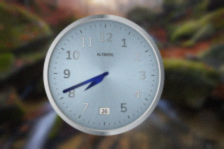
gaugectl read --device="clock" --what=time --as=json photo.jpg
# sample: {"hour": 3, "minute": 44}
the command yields {"hour": 7, "minute": 41}
